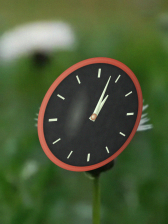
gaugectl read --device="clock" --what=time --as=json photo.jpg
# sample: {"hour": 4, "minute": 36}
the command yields {"hour": 1, "minute": 3}
